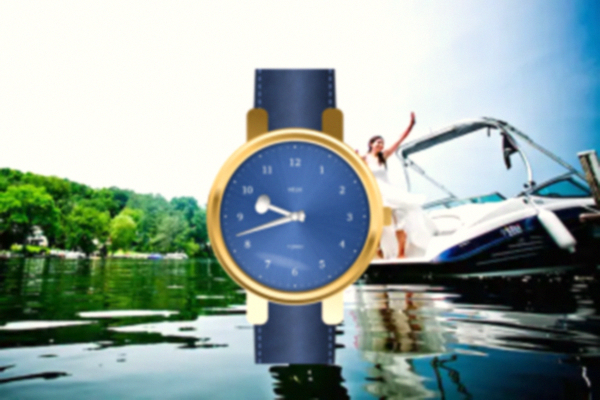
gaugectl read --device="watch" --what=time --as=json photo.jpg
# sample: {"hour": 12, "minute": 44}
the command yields {"hour": 9, "minute": 42}
